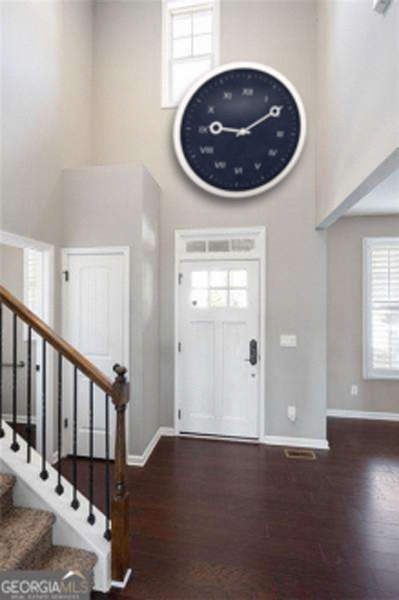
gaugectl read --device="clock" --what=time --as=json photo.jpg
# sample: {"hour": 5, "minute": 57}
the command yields {"hour": 9, "minute": 9}
